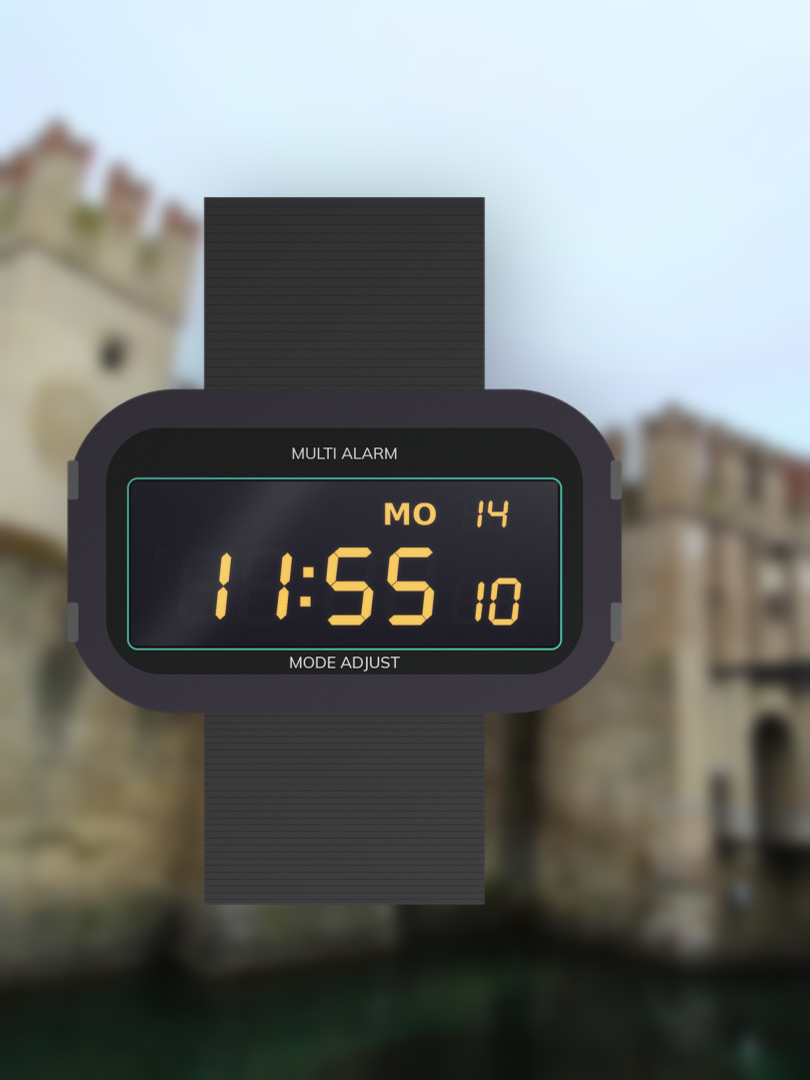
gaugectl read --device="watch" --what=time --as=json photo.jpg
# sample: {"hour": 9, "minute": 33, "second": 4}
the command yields {"hour": 11, "minute": 55, "second": 10}
